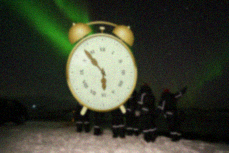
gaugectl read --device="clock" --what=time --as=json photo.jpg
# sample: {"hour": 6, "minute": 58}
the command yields {"hour": 5, "minute": 53}
